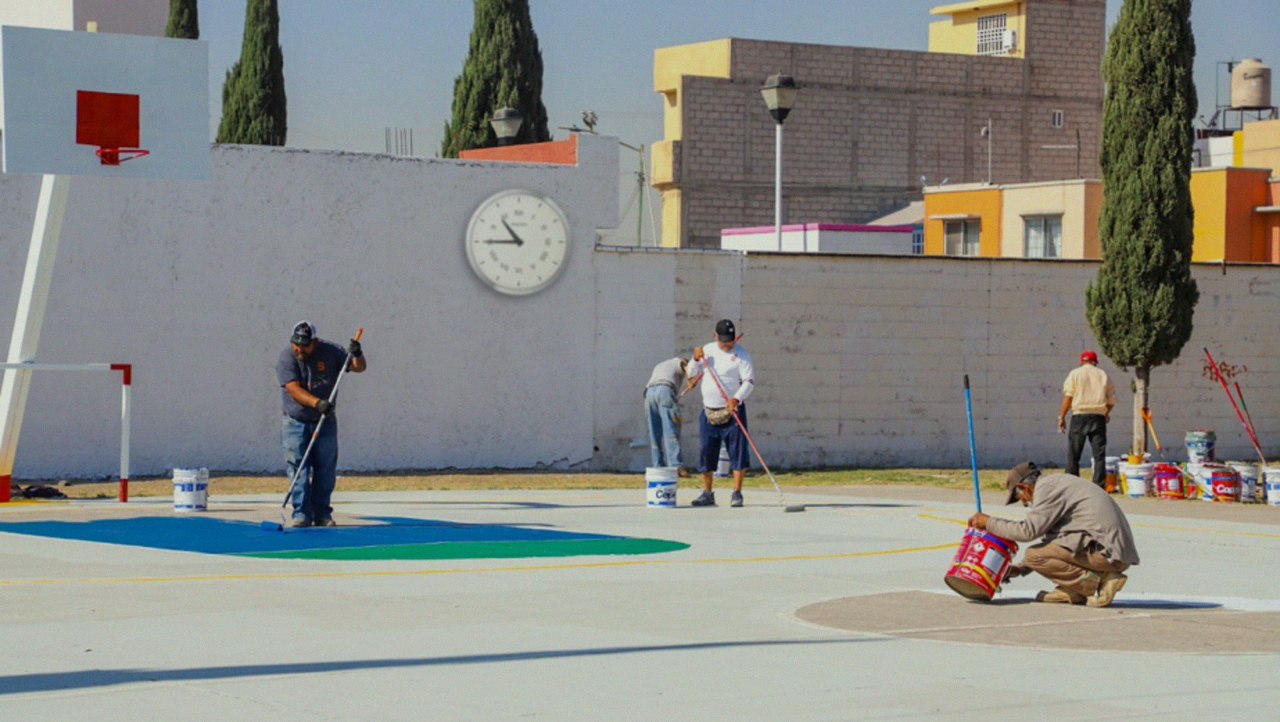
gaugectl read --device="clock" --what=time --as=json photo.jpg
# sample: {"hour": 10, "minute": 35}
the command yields {"hour": 10, "minute": 45}
